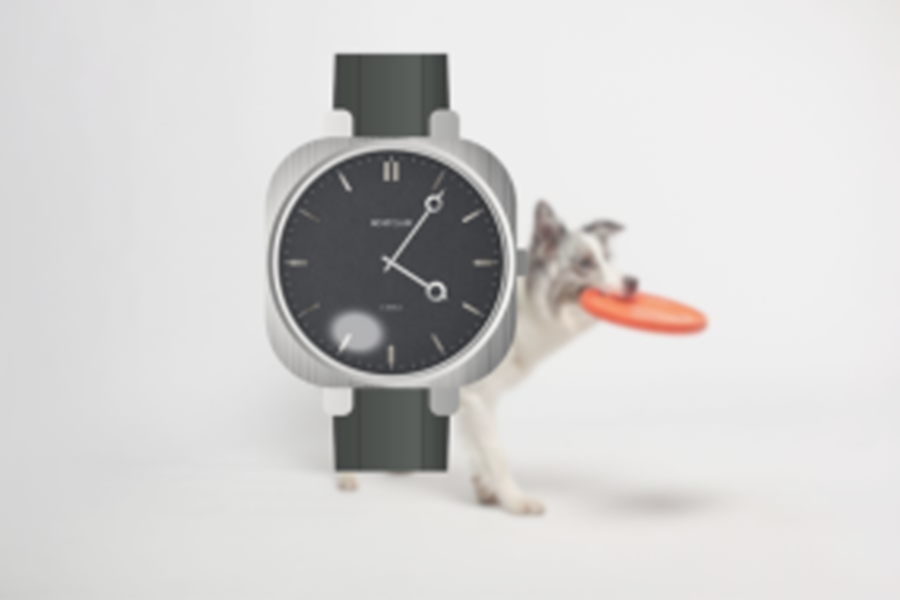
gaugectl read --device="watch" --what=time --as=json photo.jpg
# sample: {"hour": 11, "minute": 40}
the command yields {"hour": 4, "minute": 6}
